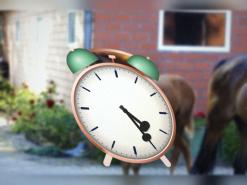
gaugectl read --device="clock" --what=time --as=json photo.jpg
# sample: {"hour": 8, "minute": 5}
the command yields {"hour": 4, "minute": 25}
